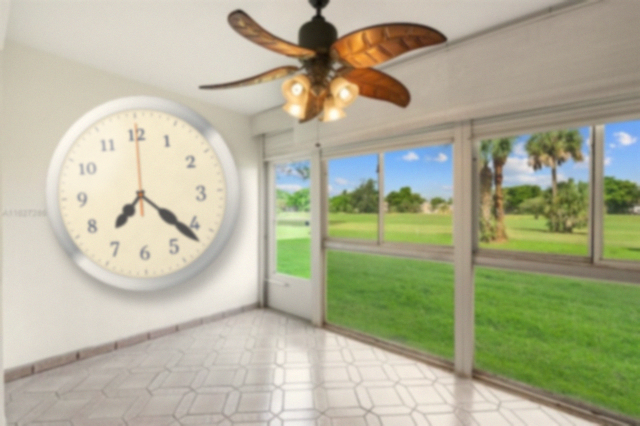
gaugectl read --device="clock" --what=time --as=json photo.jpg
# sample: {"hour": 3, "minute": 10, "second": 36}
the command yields {"hour": 7, "minute": 22, "second": 0}
